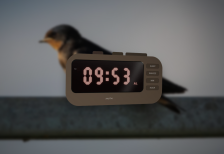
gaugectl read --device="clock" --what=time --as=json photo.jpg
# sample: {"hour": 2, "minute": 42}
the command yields {"hour": 9, "minute": 53}
